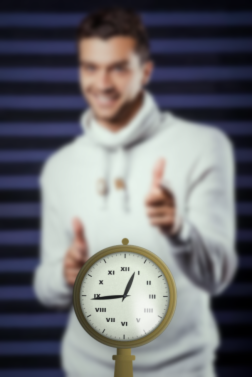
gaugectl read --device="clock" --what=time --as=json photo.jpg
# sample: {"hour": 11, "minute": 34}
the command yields {"hour": 12, "minute": 44}
